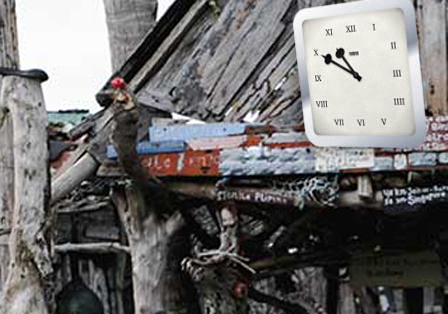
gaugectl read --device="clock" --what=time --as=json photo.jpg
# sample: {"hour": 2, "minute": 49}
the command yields {"hour": 10, "minute": 50}
